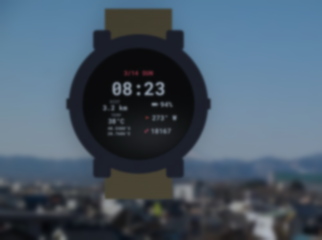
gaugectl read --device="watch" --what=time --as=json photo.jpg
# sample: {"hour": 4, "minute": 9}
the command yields {"hour": 8, "minute": 23}
